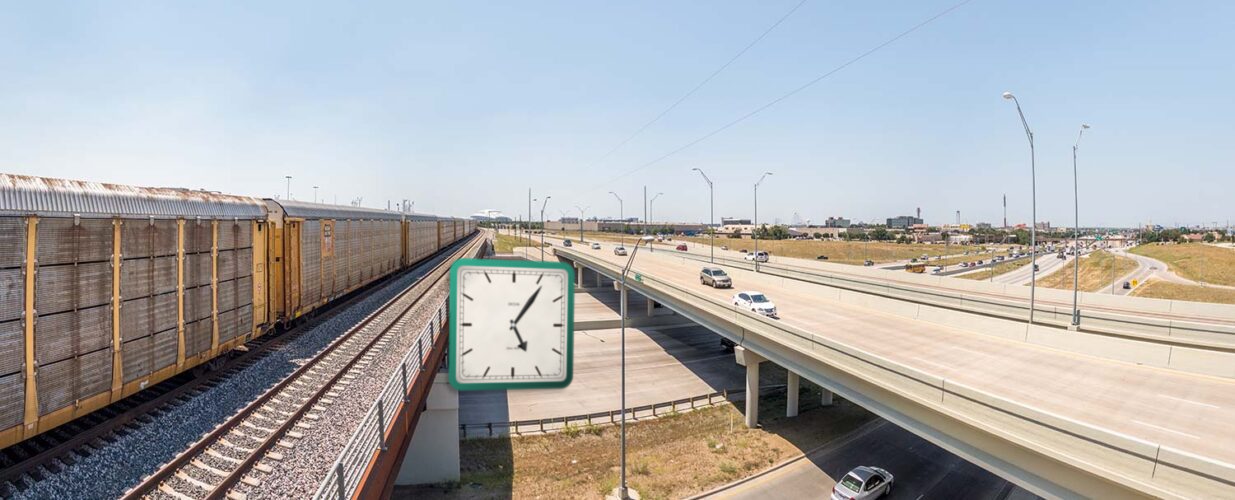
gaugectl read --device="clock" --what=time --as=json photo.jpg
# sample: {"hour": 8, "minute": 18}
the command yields {"hour": 5, "minute": 6}
